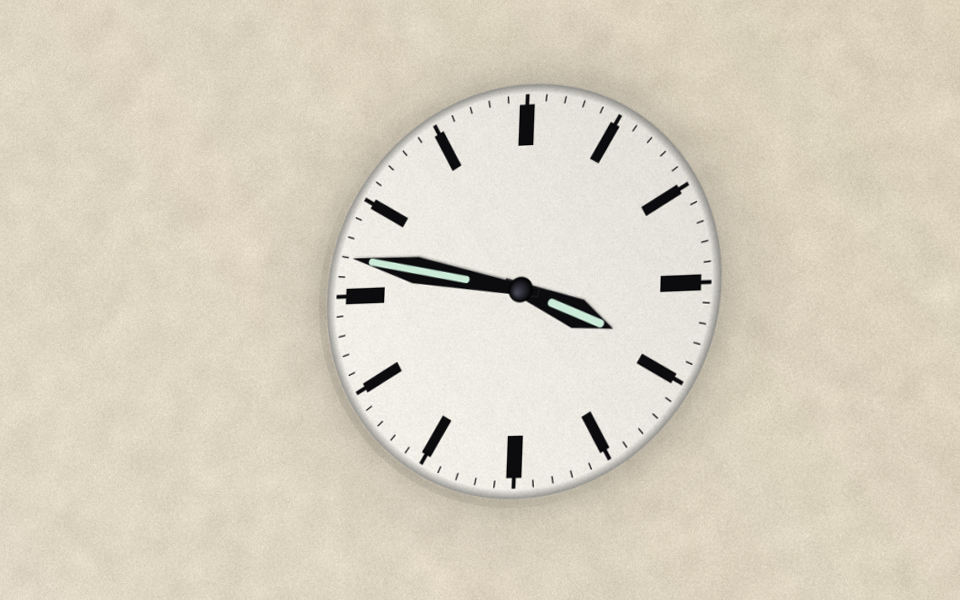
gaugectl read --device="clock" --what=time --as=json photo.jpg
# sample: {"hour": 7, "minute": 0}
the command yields {"hour": 3, "minute": 47}
